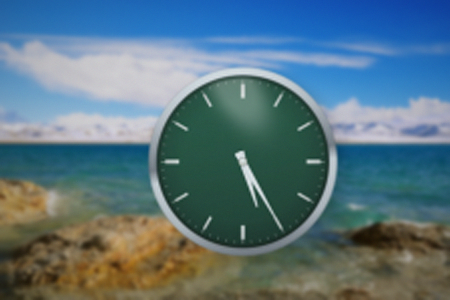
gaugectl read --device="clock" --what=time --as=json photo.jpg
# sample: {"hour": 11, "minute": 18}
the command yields {"hour": 5, "minute": 25}
